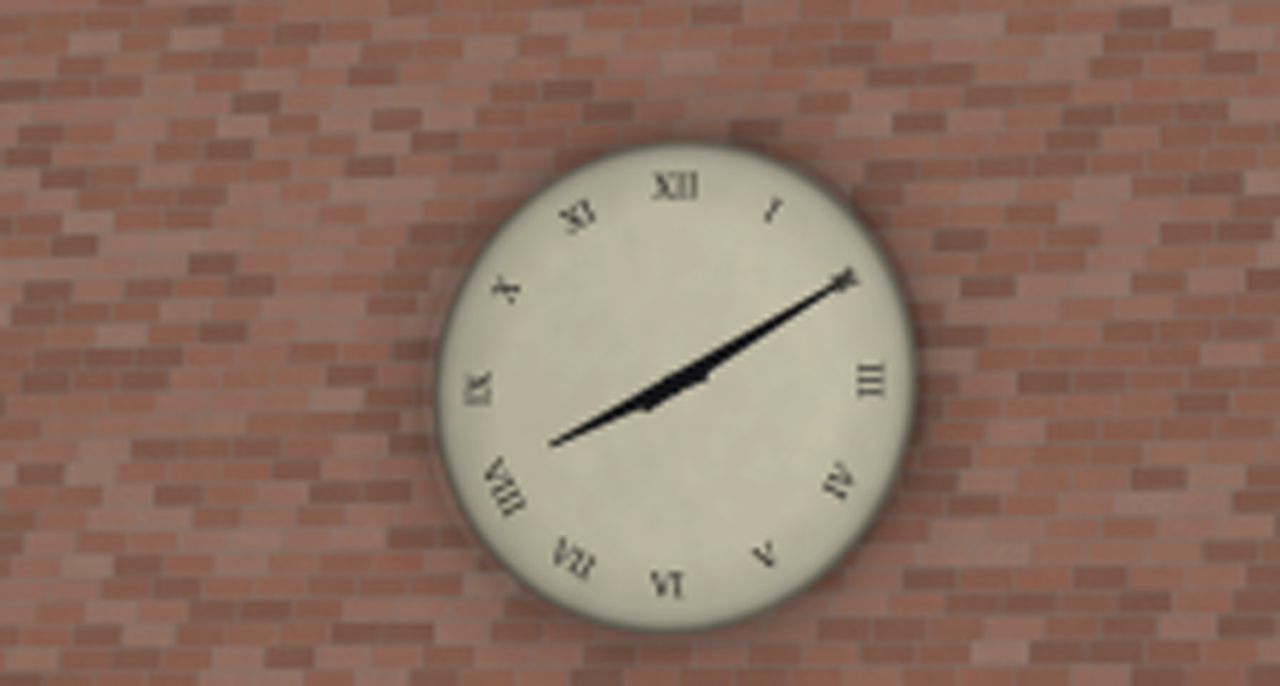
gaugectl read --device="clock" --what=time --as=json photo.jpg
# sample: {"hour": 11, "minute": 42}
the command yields {"hour": 8, "minute": 10}
